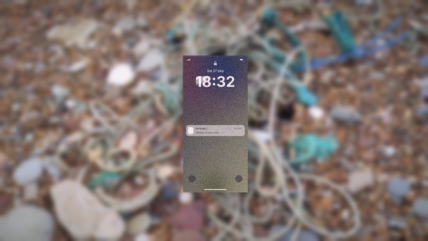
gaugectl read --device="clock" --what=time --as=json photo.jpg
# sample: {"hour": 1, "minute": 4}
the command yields {"hour": 18, "minute": 32}
